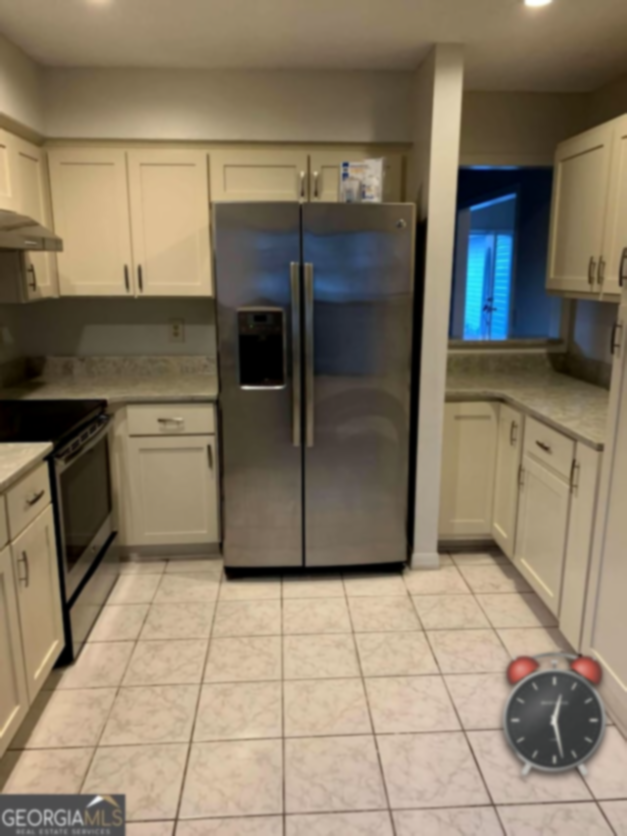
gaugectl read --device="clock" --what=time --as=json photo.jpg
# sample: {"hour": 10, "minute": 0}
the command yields {"hour": 12, "minute": 28}
